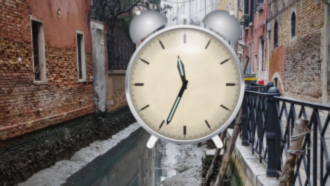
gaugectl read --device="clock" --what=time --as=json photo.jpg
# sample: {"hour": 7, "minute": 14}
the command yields {"hour": 11, "minute": 34}
